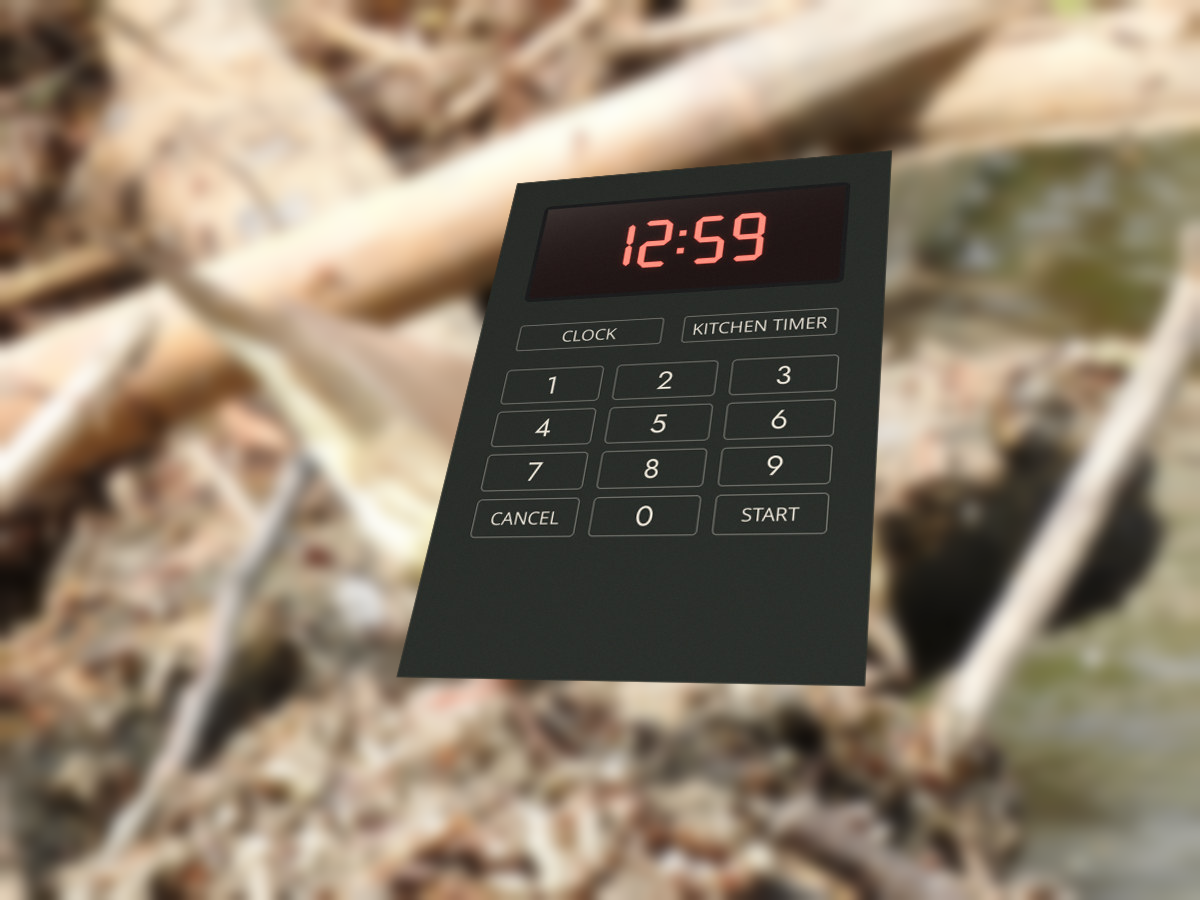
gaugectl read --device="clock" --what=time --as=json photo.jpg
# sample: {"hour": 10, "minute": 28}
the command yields {"hour": 12, "minute": 59}
